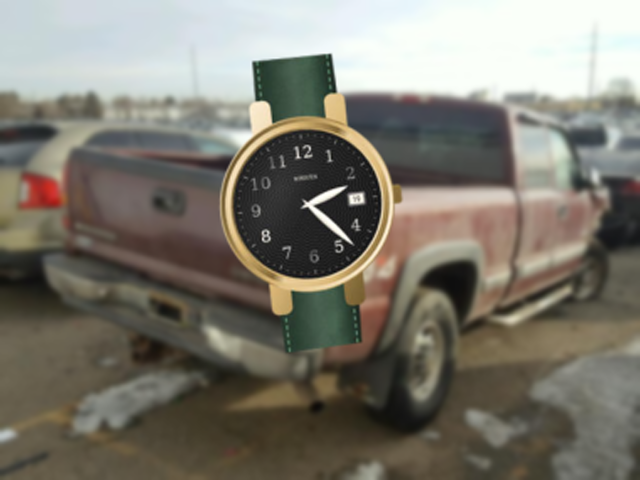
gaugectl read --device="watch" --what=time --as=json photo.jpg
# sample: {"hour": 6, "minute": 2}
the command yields {"hour": 2, "minute": 23}
